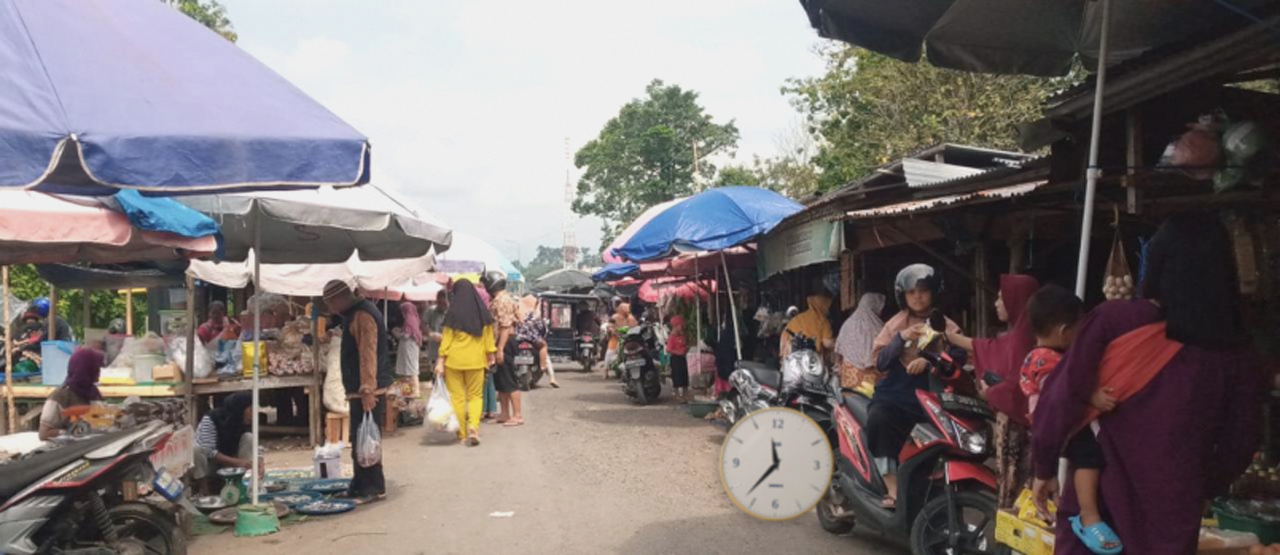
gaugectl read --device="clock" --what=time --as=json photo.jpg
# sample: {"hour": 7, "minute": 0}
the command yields {"hour": 11, "minute": 37}
